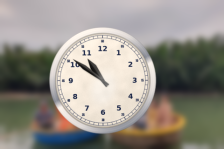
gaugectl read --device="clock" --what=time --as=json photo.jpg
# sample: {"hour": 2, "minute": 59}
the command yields {"hour": 10, "minute": 51}
